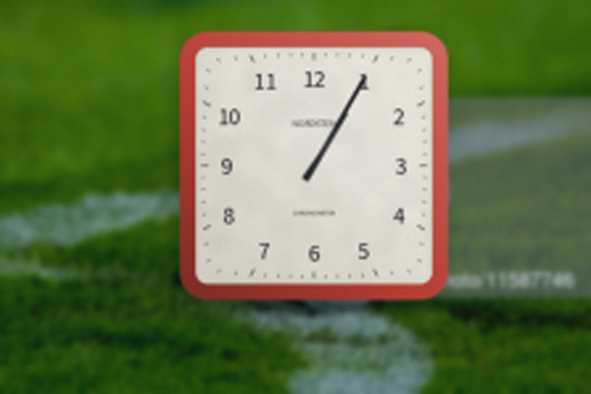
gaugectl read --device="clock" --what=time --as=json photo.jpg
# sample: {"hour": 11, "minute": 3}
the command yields {"hour": 1, "minute": 5}
